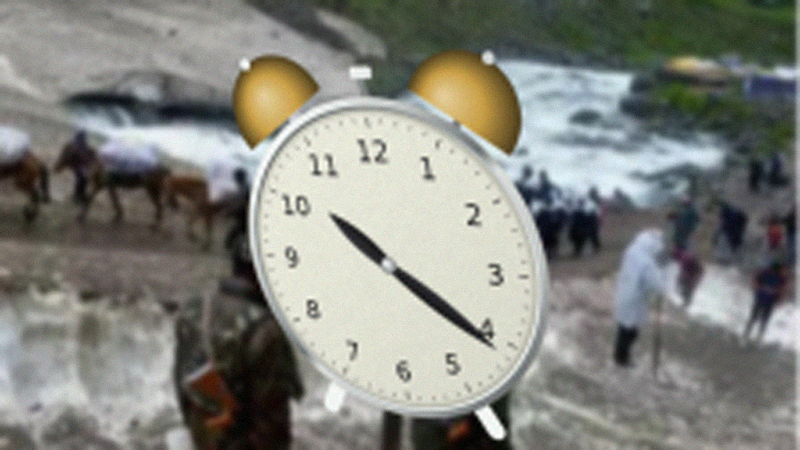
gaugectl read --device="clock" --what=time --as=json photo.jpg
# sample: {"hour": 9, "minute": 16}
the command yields {"hour": 10, "minute": 21}
